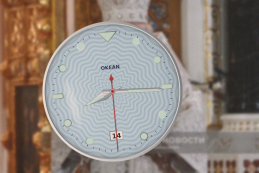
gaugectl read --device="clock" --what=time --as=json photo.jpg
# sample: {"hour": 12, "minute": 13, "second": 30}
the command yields {"hour": 8, "minute": 15, "second": 30}
